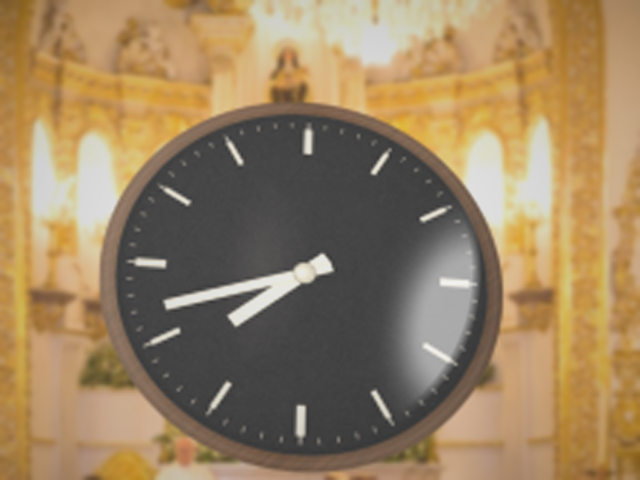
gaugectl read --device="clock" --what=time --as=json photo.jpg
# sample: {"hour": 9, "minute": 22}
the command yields {"hour": 7, "minute": 42}
